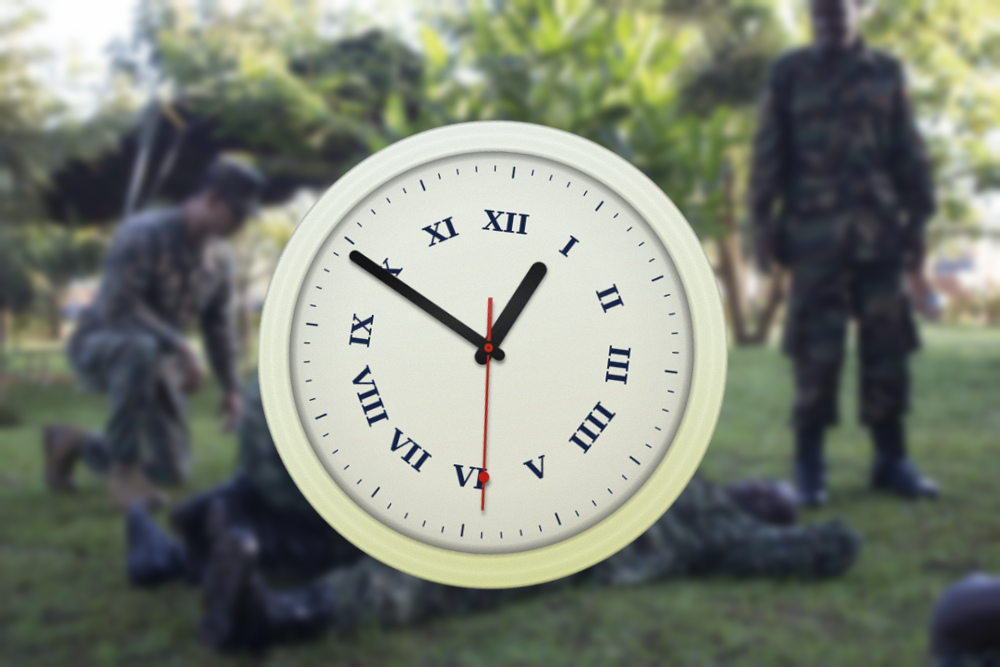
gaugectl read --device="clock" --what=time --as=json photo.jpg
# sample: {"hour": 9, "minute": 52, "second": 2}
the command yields {"hour": 12, "minute": 49, "second": 29}
